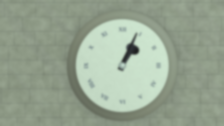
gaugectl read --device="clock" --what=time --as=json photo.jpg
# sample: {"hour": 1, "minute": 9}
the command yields {"hour": 1, "minute": 4}
